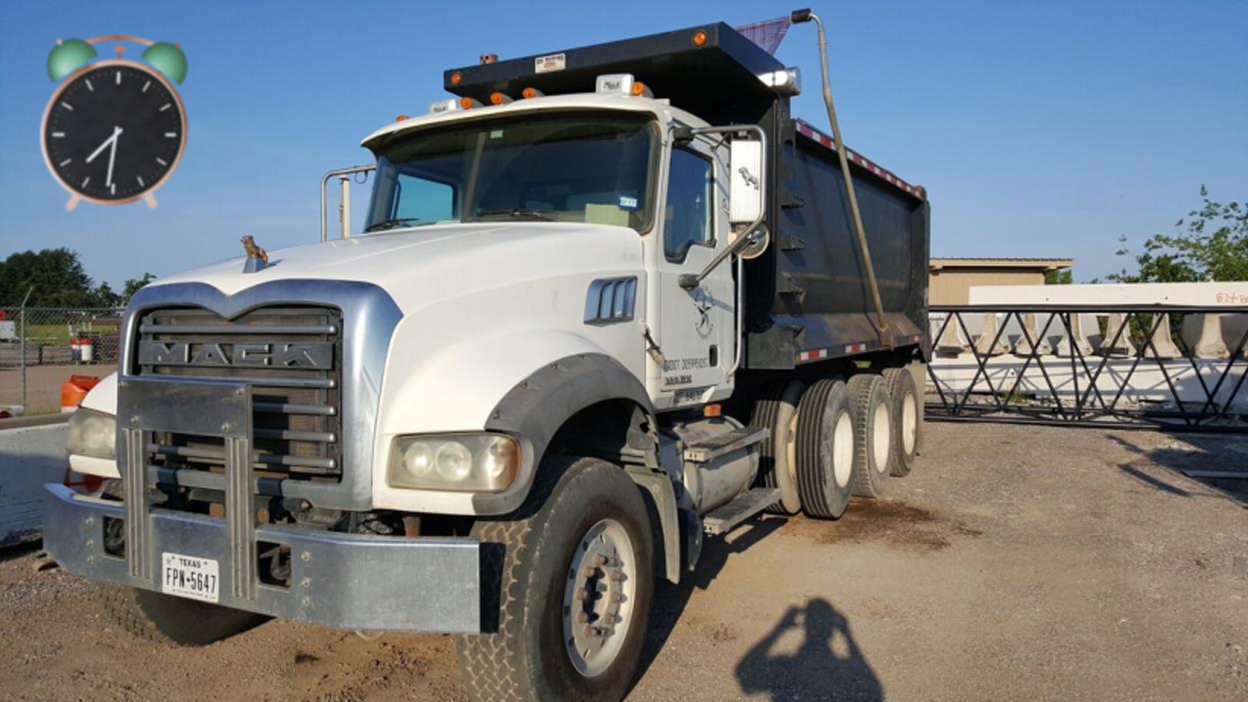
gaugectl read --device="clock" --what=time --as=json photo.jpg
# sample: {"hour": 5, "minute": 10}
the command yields {"hour": 7, "minute": 31}
